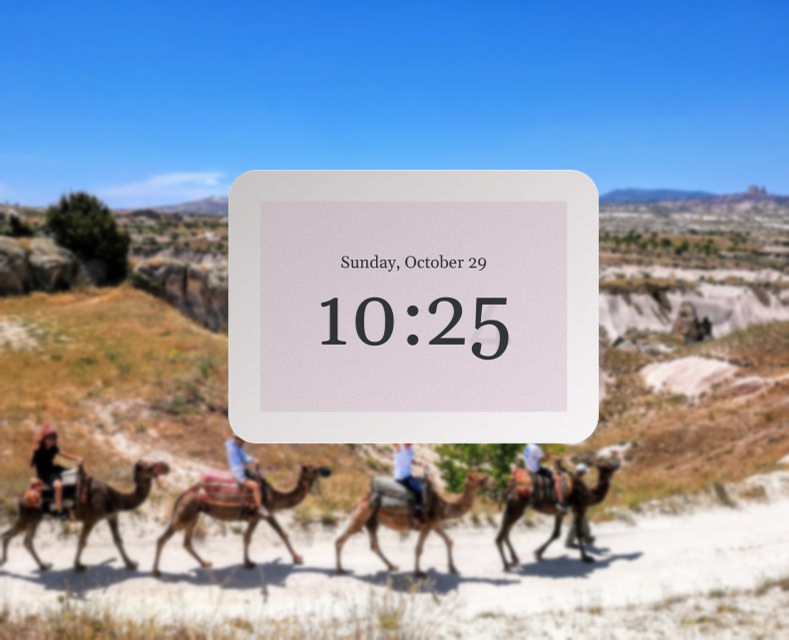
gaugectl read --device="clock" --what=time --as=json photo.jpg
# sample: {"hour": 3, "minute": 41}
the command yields {"hour": 10, "minute": 25}
